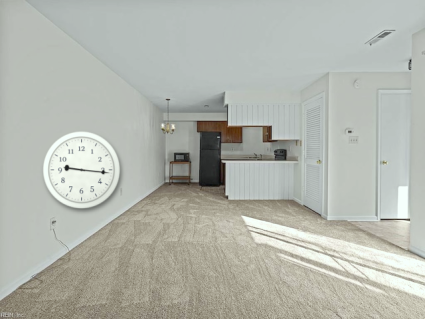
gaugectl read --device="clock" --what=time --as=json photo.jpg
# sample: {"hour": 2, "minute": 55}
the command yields {"hour": 9, "minute": 16}
